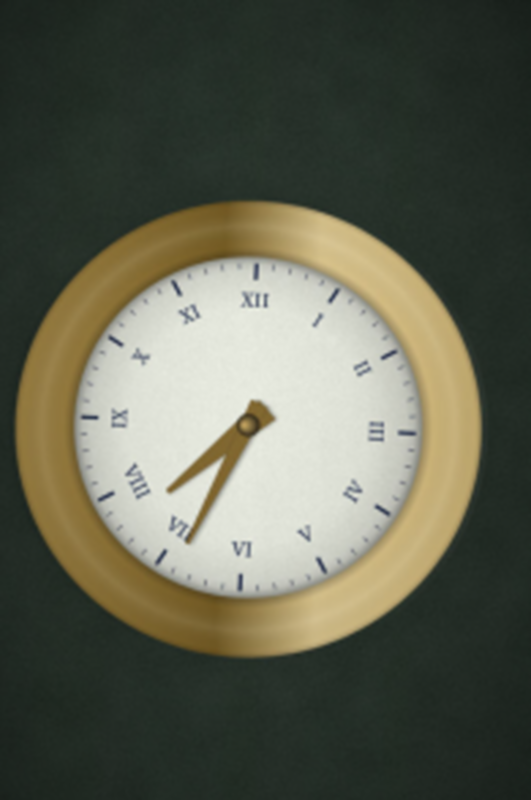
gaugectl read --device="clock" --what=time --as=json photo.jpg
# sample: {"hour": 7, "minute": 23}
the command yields {"hour": 7, "minute": 34}
